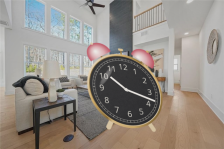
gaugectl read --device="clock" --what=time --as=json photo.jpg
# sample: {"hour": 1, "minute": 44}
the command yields {"hour": 10, "minute": 18}
